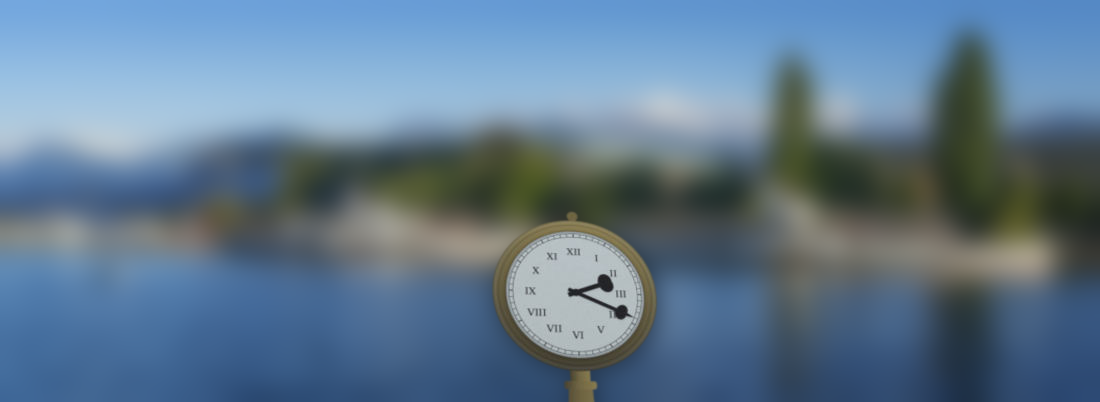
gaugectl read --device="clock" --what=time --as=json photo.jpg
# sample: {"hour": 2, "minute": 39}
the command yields {"hour": 2, "minute": 19}
